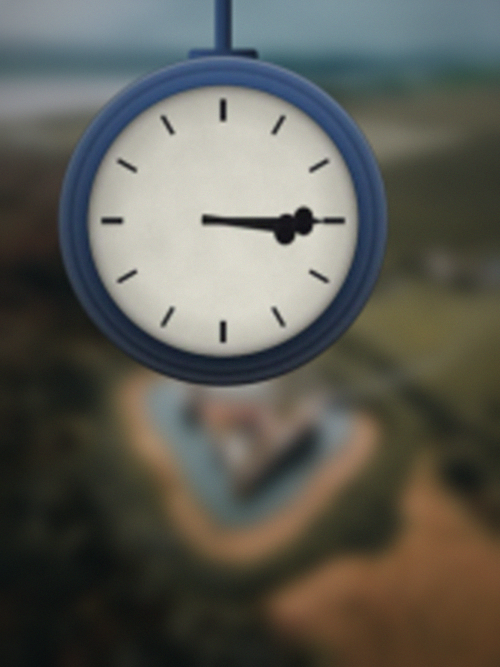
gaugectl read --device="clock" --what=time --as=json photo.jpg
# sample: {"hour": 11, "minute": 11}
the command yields {"hour": 3, "minute": 15}
